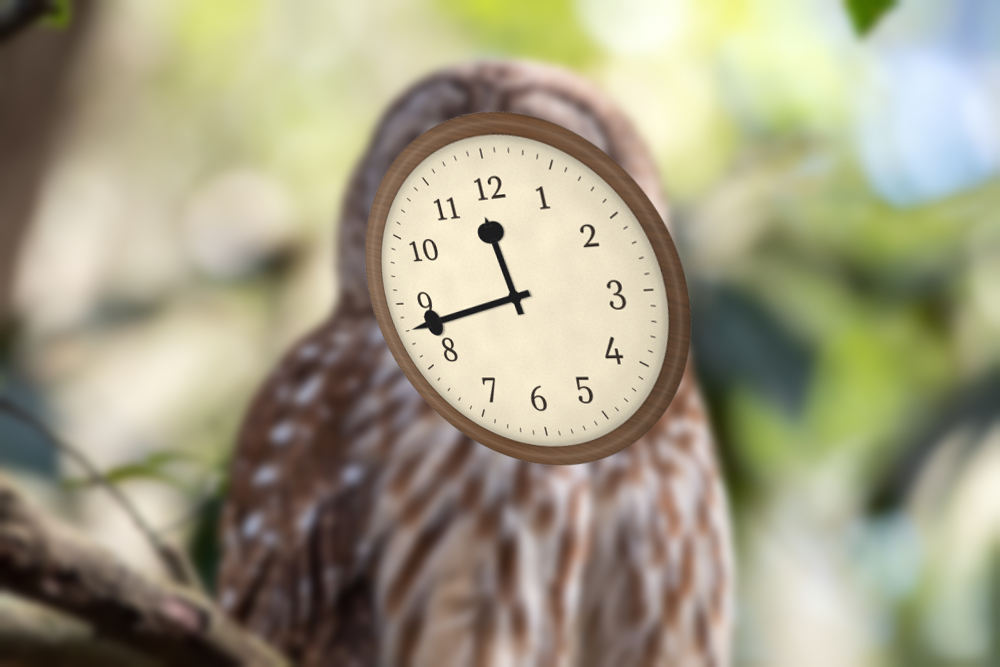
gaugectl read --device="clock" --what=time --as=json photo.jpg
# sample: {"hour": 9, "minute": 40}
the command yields {"hour": 11, "minute": 43}
